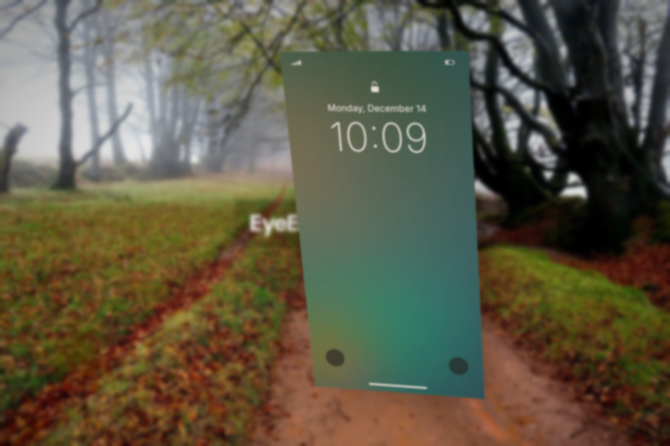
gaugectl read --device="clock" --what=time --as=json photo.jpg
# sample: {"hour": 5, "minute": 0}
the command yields {"hour": 10, "minute": 9}
